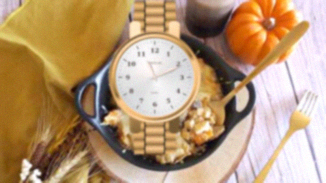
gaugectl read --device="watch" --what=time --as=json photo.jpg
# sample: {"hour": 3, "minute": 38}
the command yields {"hour": 11, "minute": 11}
